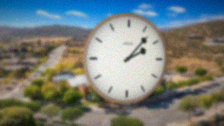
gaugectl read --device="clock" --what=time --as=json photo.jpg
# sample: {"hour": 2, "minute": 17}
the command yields {"hour": 2, "minute": 7}
